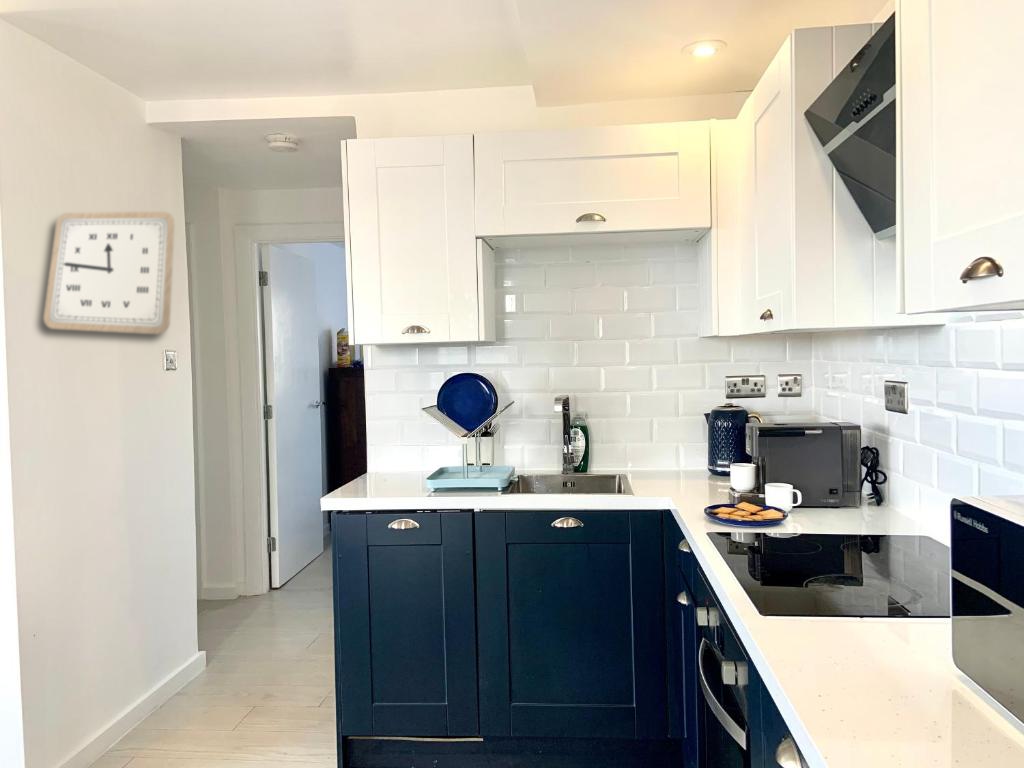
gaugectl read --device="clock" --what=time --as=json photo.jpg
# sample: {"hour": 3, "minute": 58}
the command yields {"hour": 11, "minute": 46}
